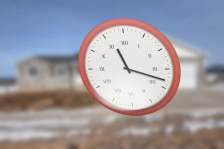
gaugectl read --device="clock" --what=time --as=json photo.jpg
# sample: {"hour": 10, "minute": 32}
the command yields {"hour": 11, "minute": 18}
